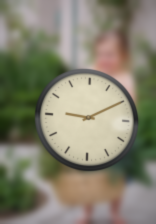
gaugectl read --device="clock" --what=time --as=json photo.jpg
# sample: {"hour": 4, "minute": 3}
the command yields {"hour": 9, "minute": 10}
